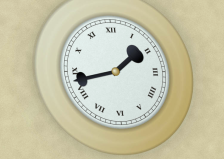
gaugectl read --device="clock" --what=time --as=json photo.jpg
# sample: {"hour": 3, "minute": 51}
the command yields {"hour": 1, "minute": 43}
